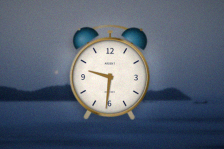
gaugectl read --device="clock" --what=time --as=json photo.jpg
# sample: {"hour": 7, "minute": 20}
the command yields {"hour": 9, "minute": 31}
